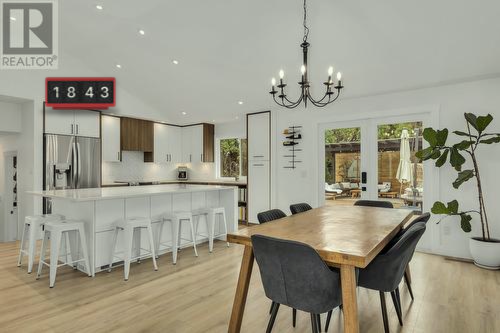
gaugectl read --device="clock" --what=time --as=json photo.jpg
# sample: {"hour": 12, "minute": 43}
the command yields {"hour": 18, "minute": 43}
